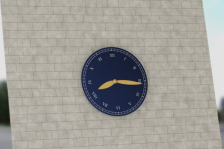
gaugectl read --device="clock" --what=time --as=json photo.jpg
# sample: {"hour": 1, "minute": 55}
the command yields {"hour": 8, "minute": 16}
